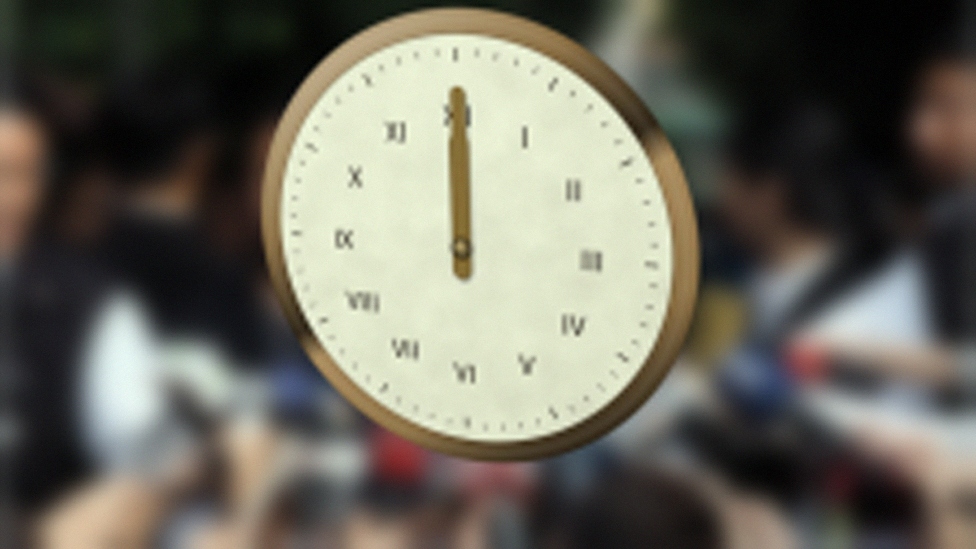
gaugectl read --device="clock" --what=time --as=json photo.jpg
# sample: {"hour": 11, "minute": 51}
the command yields {"hour": 12, "minute": 0}
